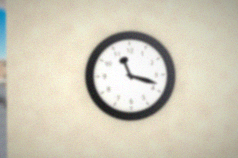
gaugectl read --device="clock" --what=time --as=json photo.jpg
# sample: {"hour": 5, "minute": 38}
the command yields {"hour": 11, "minute": 18}
